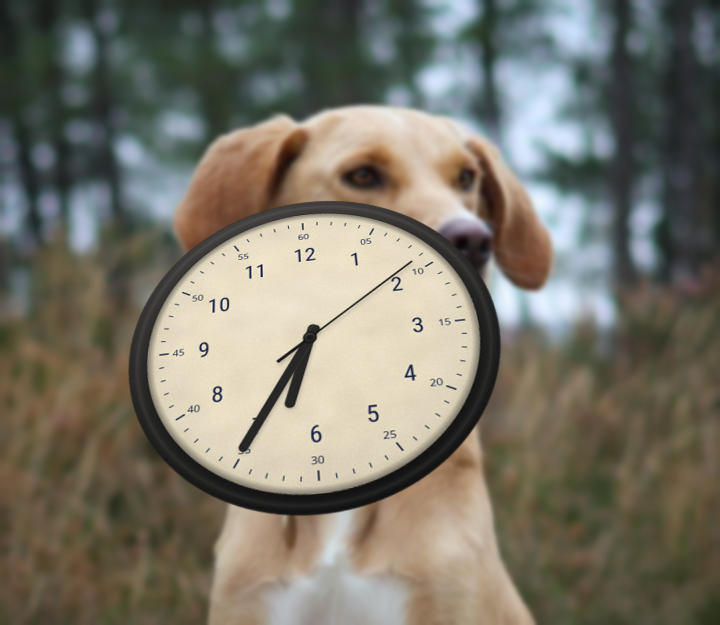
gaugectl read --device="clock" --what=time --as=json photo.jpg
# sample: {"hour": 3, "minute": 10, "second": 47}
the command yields {"hour": 6, "minute": 35, "second": 9}
